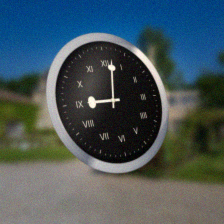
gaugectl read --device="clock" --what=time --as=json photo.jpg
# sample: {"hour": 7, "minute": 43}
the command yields {"hour": 9, "minute": 2}
